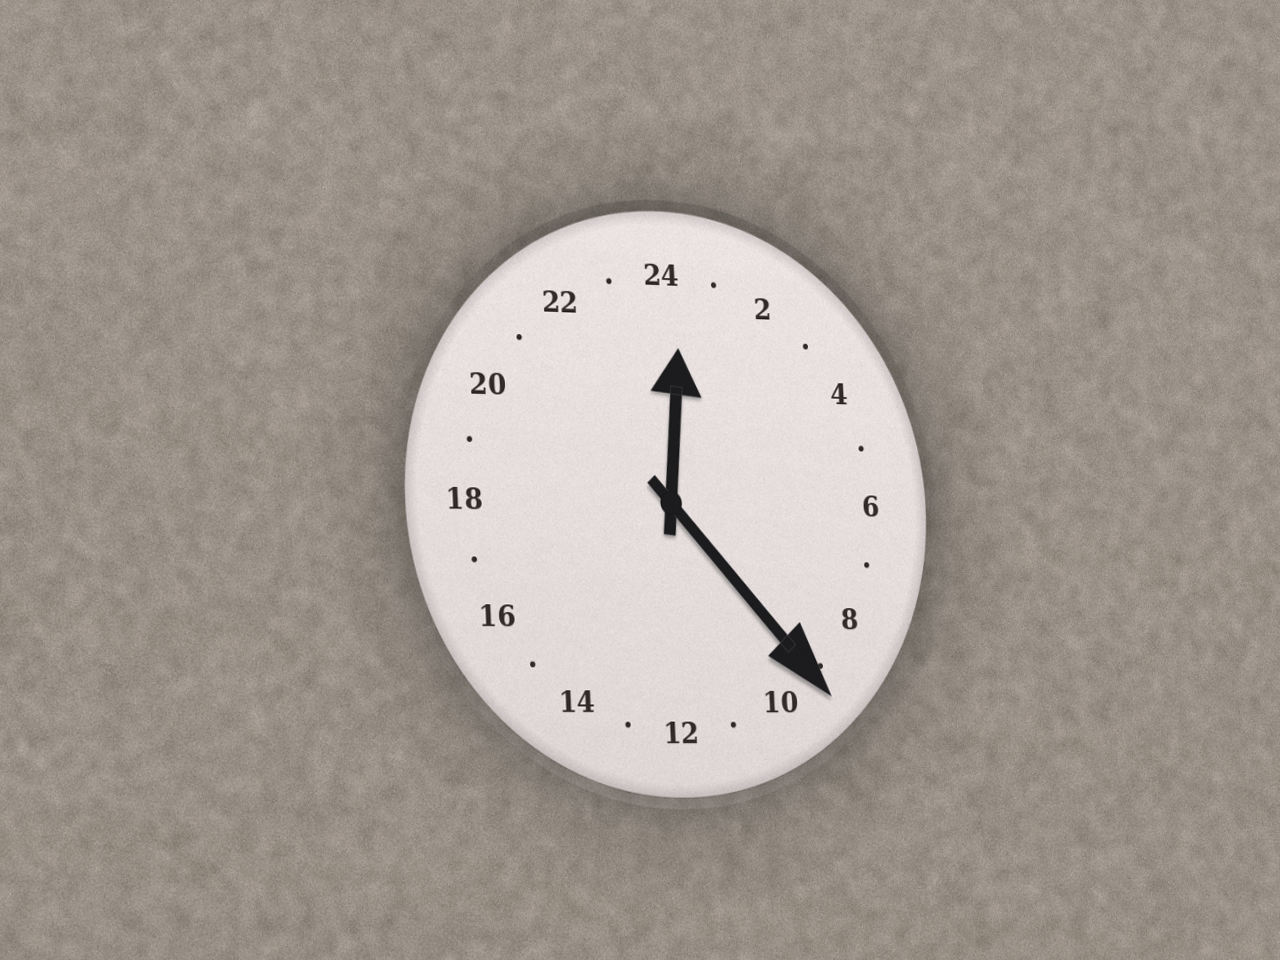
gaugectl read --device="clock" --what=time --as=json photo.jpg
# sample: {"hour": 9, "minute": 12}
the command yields {"hour": 0, "minute": 23}
